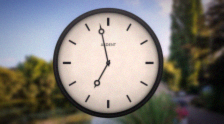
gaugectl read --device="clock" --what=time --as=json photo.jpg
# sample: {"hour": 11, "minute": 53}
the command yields {"hour": 6, "minute": 58}
